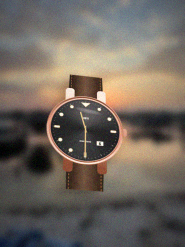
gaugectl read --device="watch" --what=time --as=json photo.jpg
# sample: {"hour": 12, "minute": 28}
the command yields {"hour": 11, "minute": 30}
